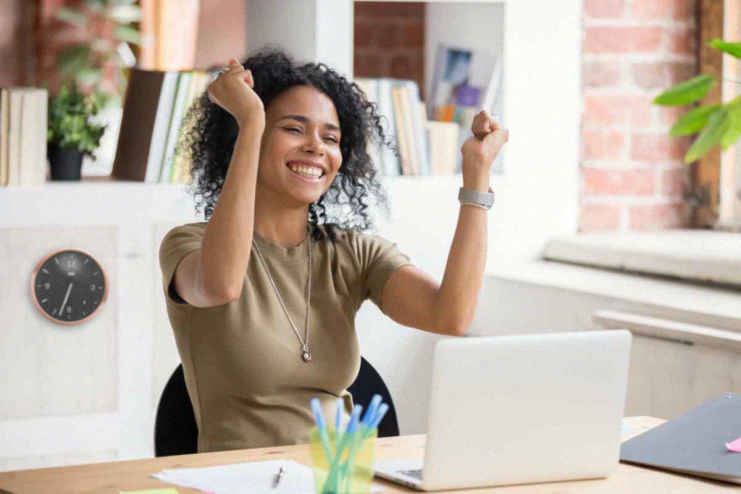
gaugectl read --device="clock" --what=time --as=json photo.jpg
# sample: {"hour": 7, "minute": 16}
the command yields {"hour": 6, "minute": 33}
